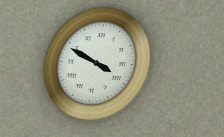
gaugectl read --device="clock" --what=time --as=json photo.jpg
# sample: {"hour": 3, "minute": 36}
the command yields {"hour": 3, "minute": 49}
